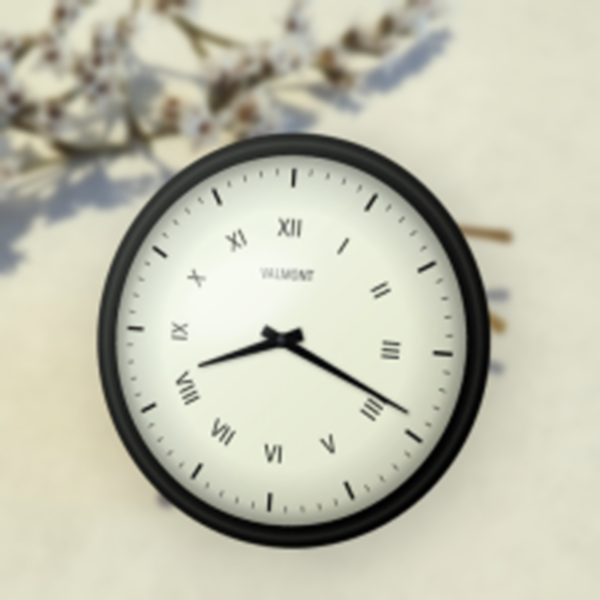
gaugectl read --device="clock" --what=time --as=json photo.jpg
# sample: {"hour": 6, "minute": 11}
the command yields {"hour": 8, "minute": 19}
